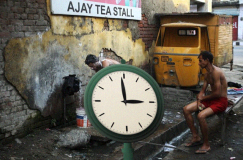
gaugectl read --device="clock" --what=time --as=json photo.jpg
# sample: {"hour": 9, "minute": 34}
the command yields {"hour": 2, "minute": 59}
